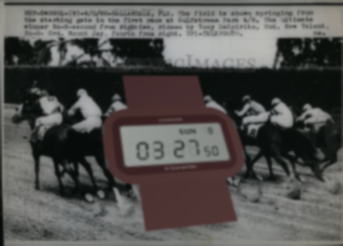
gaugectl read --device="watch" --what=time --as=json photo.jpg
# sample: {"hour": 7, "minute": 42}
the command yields {"hour": 3, "minute": 27}
